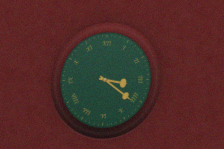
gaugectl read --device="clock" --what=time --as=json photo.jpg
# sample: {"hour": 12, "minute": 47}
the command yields {"hour": 3, "minute": 21}
